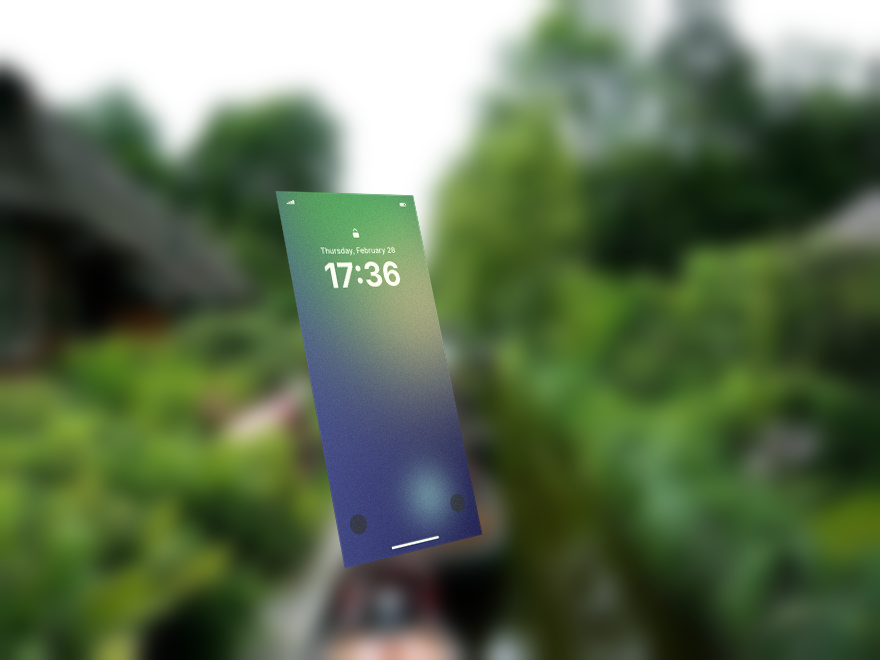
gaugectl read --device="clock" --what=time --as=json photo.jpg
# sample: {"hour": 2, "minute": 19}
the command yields {"hour": 17, "minute": 36}
